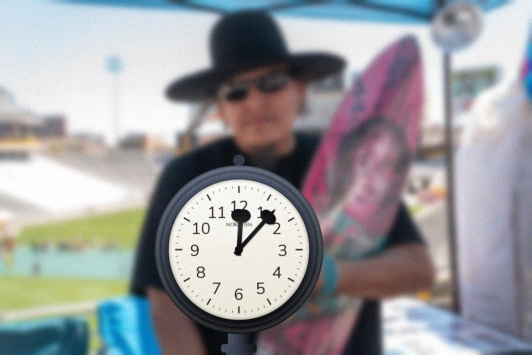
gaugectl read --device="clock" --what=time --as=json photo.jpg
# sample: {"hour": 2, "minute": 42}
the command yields {"hour": 12, "minute": 7}
